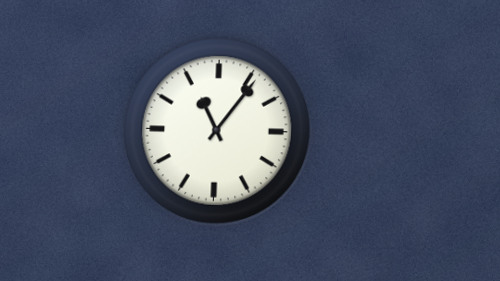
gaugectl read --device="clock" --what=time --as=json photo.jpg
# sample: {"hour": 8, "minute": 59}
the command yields {"hour": 11, "minute": 6}
